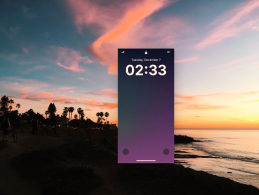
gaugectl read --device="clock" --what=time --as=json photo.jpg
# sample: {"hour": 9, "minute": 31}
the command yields {"hour": 2, "minute": 33}
